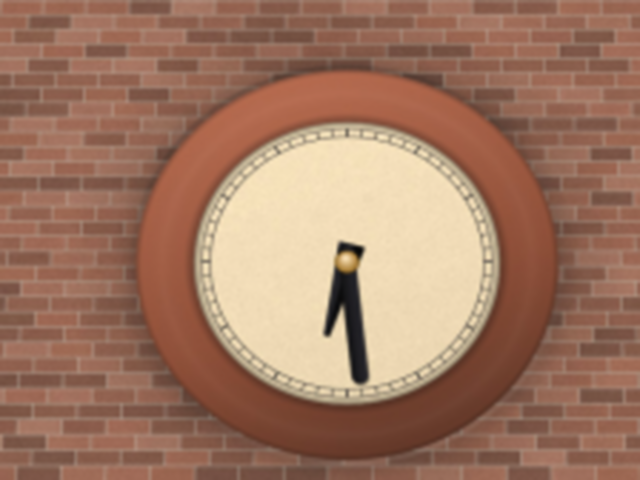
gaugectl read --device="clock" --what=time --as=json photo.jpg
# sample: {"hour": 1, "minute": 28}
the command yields {"hour": 6, "minute": 29}
